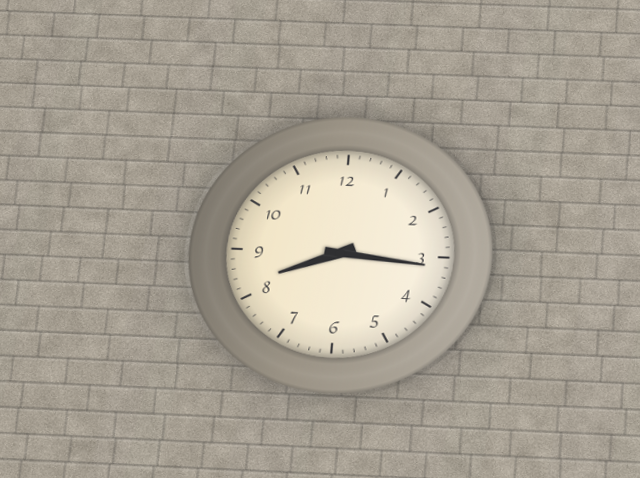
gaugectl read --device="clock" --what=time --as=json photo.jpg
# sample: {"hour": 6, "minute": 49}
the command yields {"hour": 8, "minute": 16}
